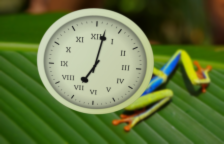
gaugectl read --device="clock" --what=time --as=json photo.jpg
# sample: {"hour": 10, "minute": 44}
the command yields {"hour": 7, "minute": 2}
